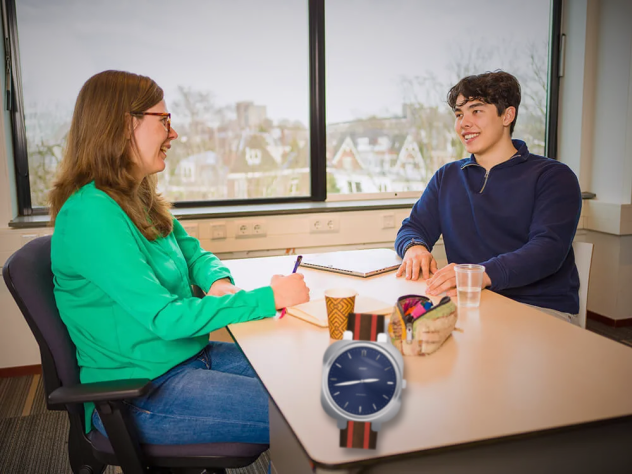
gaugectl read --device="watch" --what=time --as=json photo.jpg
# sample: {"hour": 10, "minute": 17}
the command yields {"hour": 2, "minute": 43}
